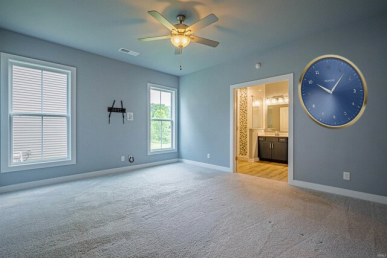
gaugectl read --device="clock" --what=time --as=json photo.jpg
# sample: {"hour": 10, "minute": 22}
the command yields {"hour": 10, "minute": 7}
